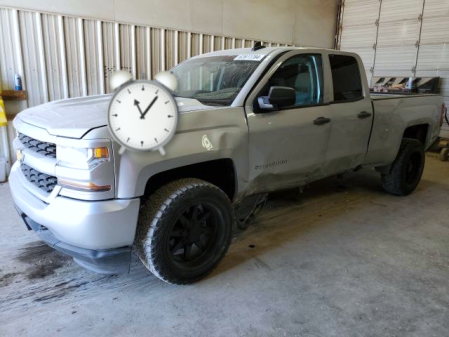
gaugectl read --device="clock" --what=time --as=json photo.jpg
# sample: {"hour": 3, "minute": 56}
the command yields {"hour": 11, "minute": 6}
